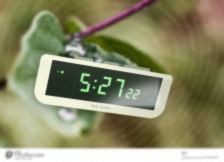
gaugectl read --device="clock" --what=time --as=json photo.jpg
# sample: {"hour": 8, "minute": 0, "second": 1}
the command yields {"hour": 5, "minute": 27, "second": 22}
